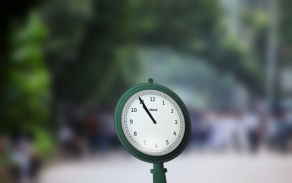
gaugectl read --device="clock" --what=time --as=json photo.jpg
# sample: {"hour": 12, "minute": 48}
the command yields {"hour": 10, "minute": 55}
